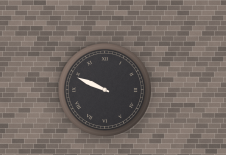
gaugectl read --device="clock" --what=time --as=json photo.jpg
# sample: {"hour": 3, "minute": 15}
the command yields {"hour": 9, "minute": 49}
